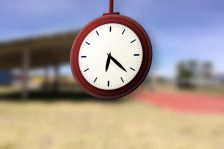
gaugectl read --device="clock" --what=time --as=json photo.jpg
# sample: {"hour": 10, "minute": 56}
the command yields {"hour": 6, "minute": 22}
